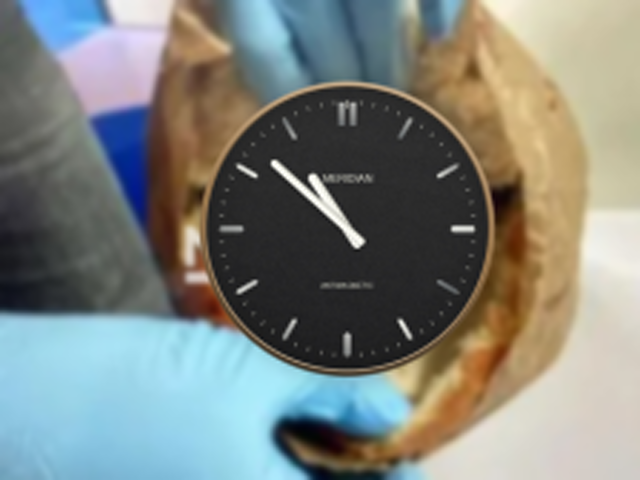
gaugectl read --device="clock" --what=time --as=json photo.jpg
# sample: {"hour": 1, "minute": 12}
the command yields {"hour": 10, "minute": 52}
